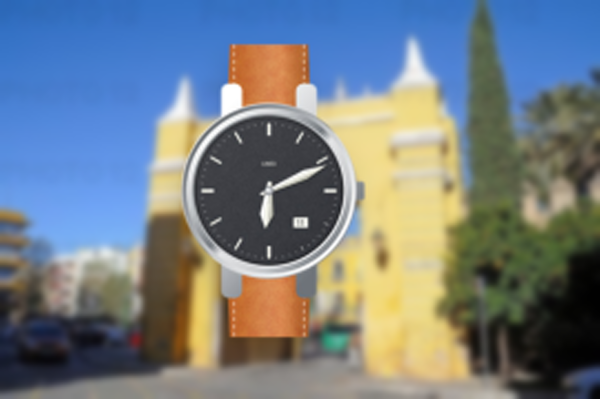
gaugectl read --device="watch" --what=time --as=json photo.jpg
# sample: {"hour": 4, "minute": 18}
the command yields {"hour": 6, "minute": 11}
